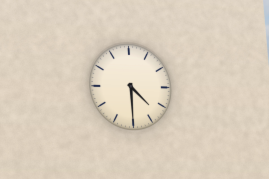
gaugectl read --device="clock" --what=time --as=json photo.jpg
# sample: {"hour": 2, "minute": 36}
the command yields {"hour": 4, "minute": 30}
